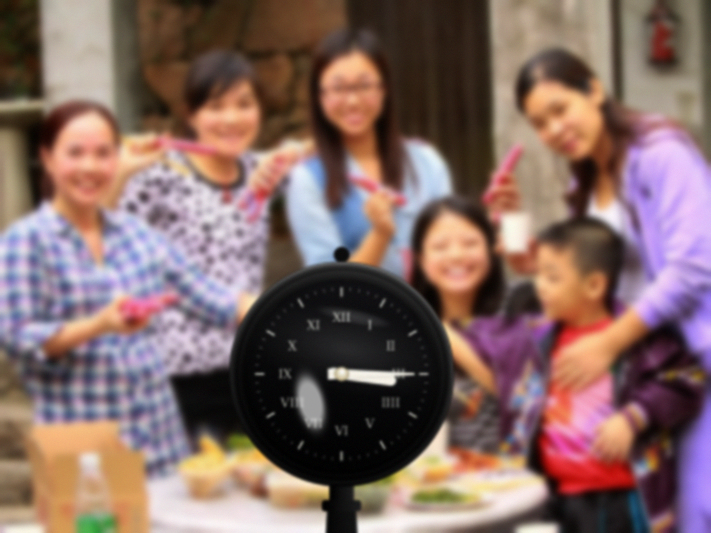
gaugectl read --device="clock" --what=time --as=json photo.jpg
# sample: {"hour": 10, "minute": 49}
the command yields {"hour": 3, "minute": 15}
